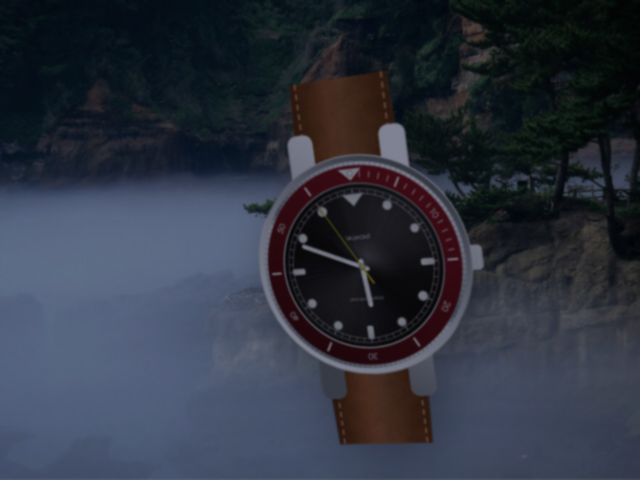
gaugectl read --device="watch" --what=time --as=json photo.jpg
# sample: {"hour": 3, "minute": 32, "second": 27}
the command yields {"hour": 5, "minute": 48, "second": 55}
